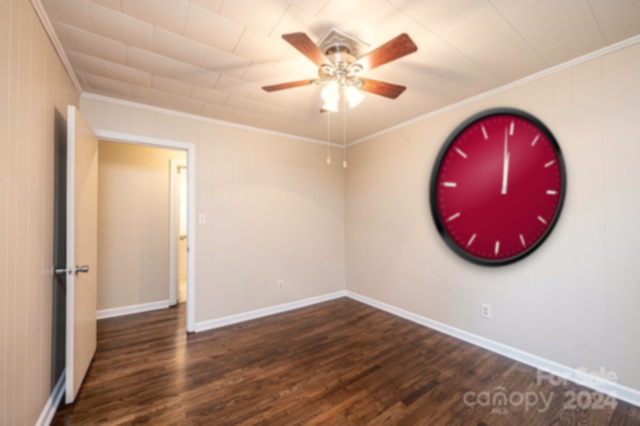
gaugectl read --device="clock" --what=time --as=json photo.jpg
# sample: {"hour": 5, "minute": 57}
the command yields {"hour": 11, "minute": 59}
